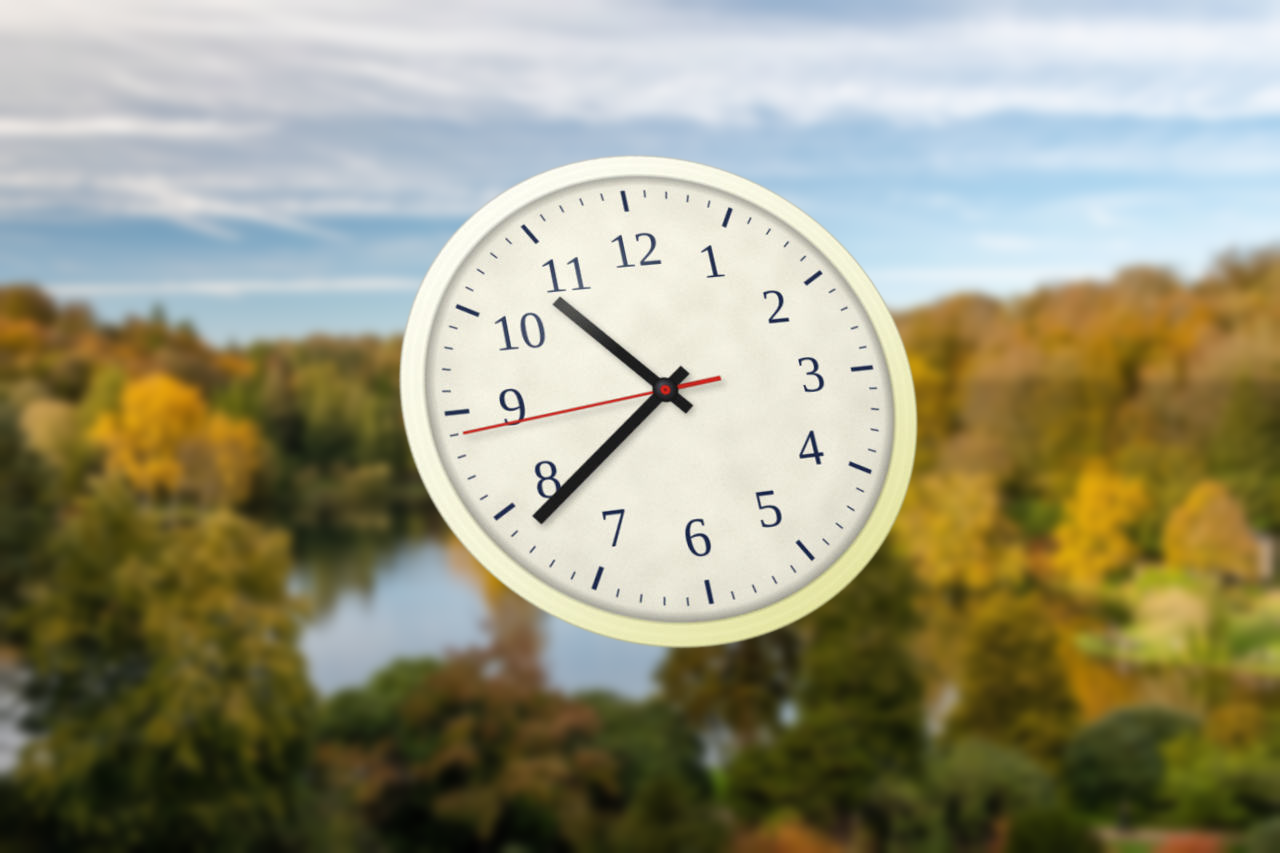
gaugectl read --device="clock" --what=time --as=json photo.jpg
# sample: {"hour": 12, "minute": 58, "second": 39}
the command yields {"hour": 10, "minute": 38, "second": 44}
